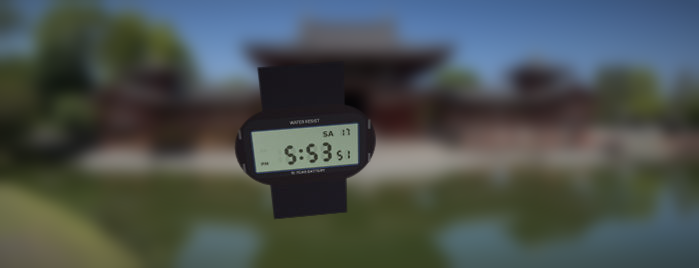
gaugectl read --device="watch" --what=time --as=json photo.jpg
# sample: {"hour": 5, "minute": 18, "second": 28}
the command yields {"hour": 5, "minute": 53, "second": 51}
